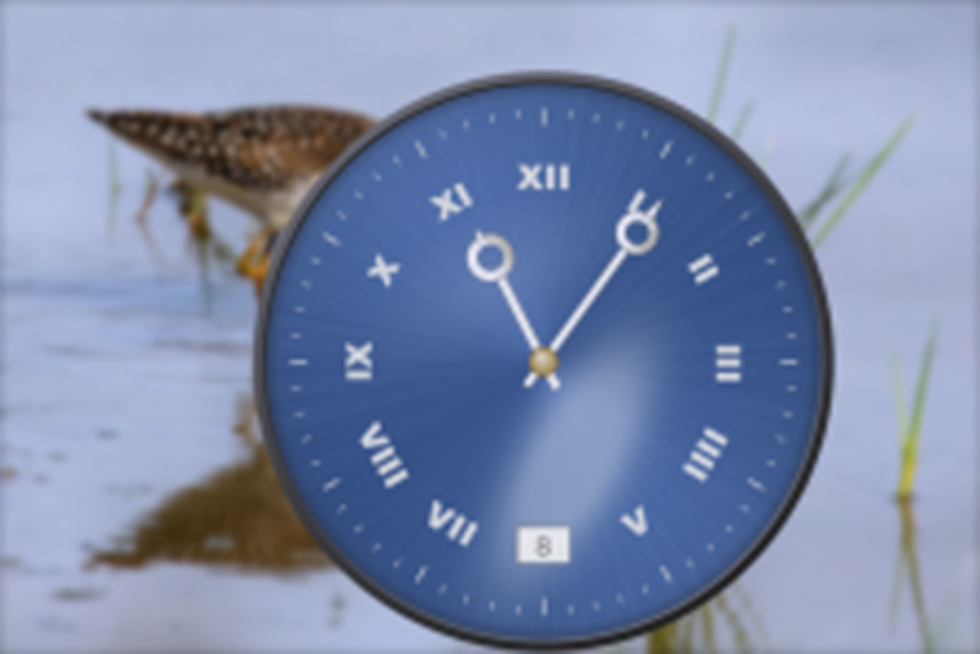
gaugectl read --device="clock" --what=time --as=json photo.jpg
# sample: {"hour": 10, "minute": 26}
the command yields {"hour": 11, "minute": 6}
